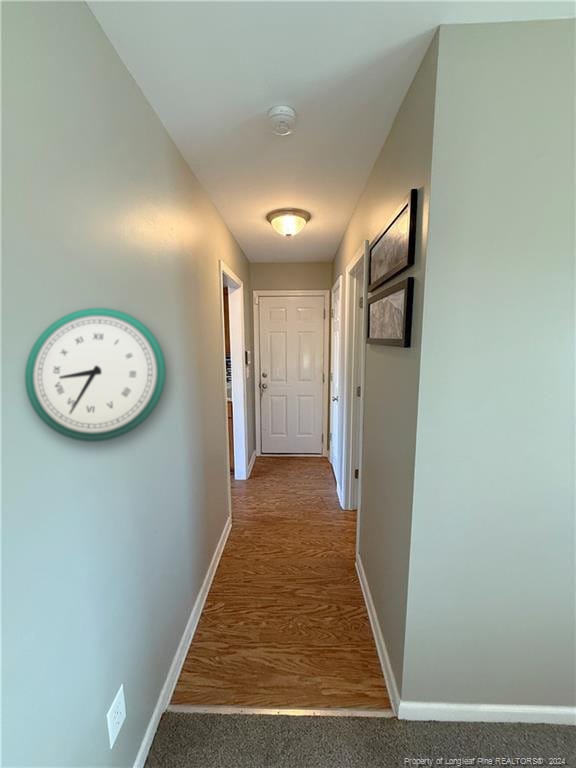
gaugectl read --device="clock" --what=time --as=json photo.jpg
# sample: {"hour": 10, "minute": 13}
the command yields {"hour": 8, "minute": 34}
